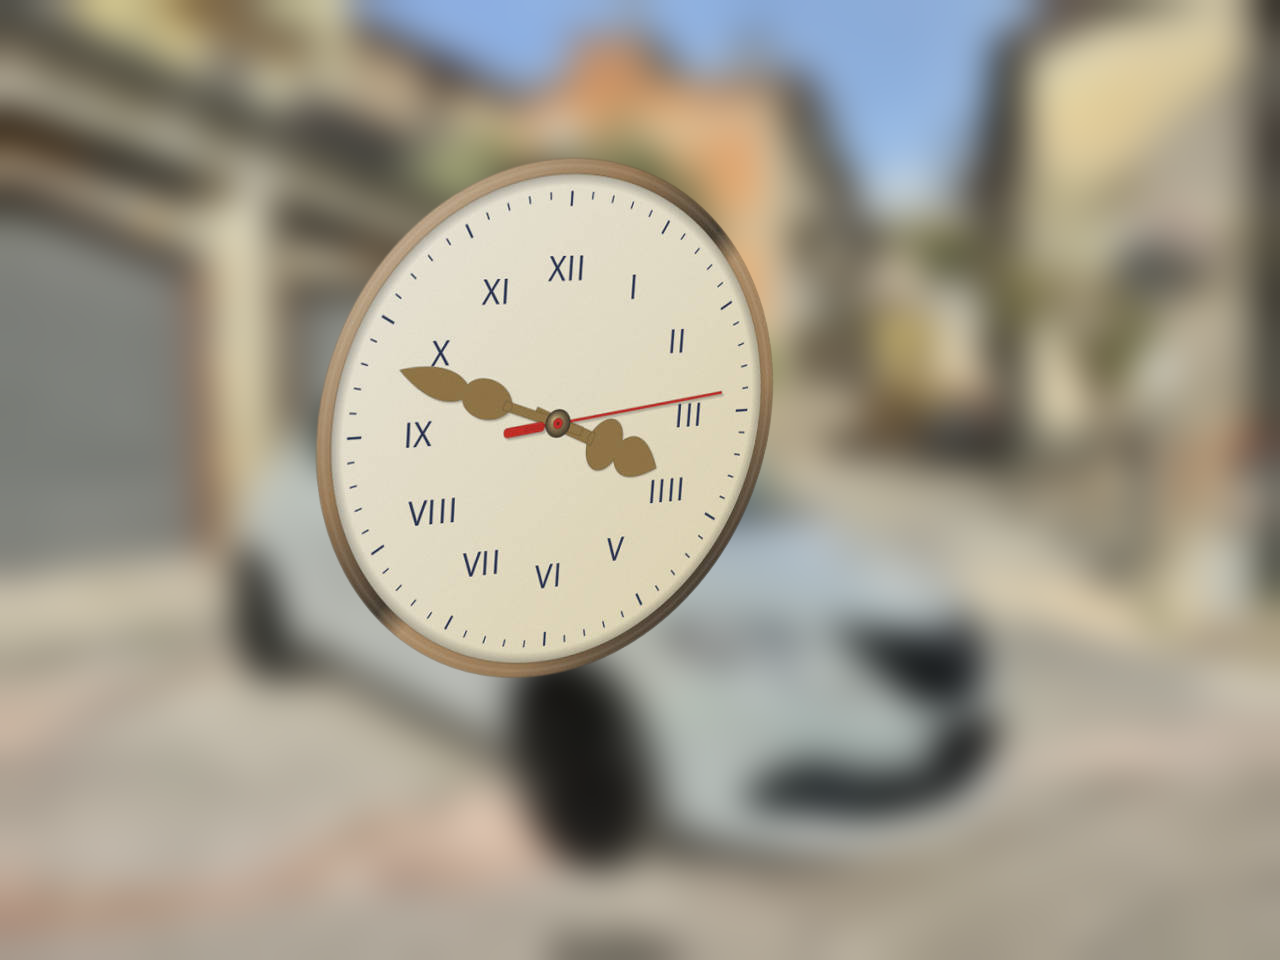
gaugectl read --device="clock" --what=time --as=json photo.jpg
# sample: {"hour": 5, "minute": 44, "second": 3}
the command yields {"hour": 3, "minute": 48, "second": 14}
